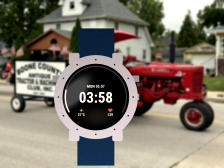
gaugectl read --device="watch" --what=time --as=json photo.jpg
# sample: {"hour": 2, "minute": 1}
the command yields {"hour": 3, "minute": 58}
